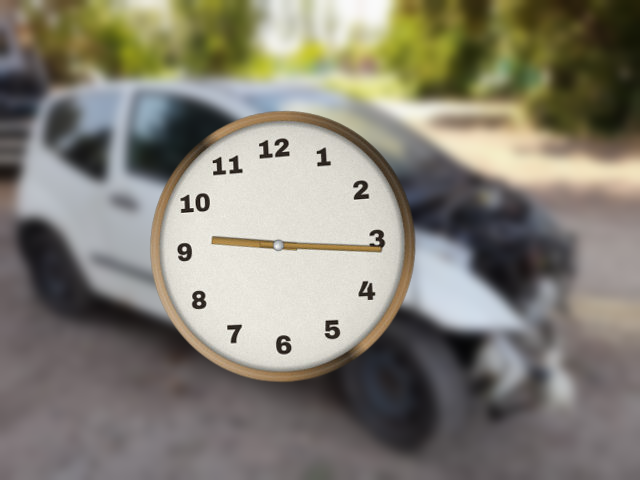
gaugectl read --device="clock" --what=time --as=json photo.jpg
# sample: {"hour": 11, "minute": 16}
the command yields {"hour": 9, "minute": 16}
